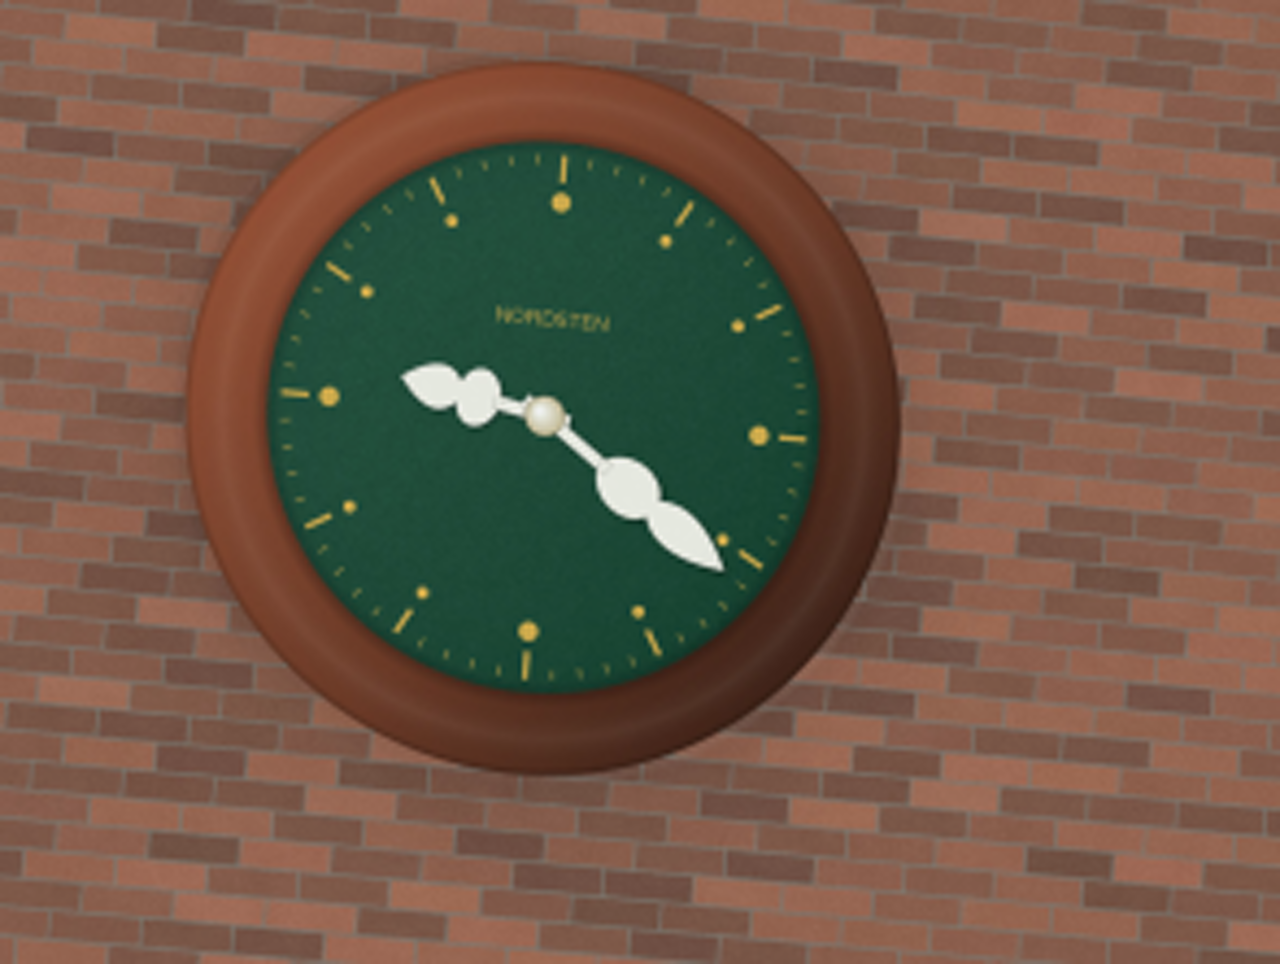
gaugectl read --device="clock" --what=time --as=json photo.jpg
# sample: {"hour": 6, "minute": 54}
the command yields {"hour": 9, "minute": 21}
